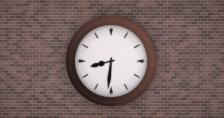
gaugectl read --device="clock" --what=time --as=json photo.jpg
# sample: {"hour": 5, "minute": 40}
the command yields {"hour": 8, "minute": 31}
